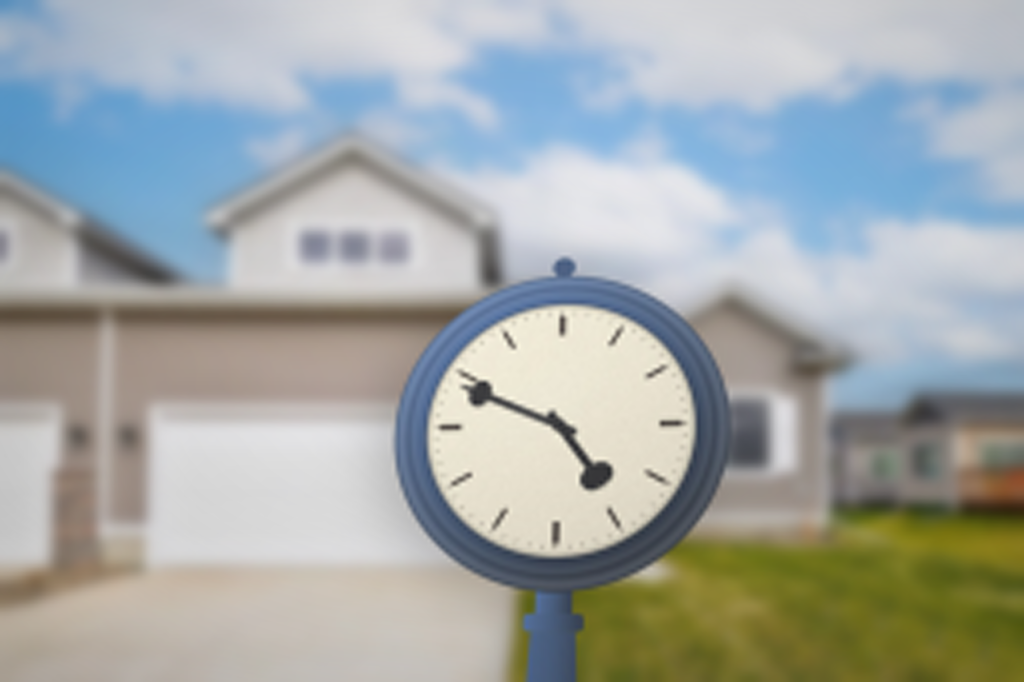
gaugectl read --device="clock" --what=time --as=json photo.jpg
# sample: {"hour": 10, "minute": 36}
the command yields {"hour": 4, "minute": 49}
